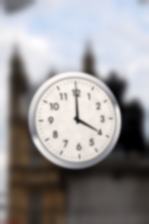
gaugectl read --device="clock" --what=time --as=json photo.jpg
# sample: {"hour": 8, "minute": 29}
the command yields {"hour": 4, "minute": 0}
